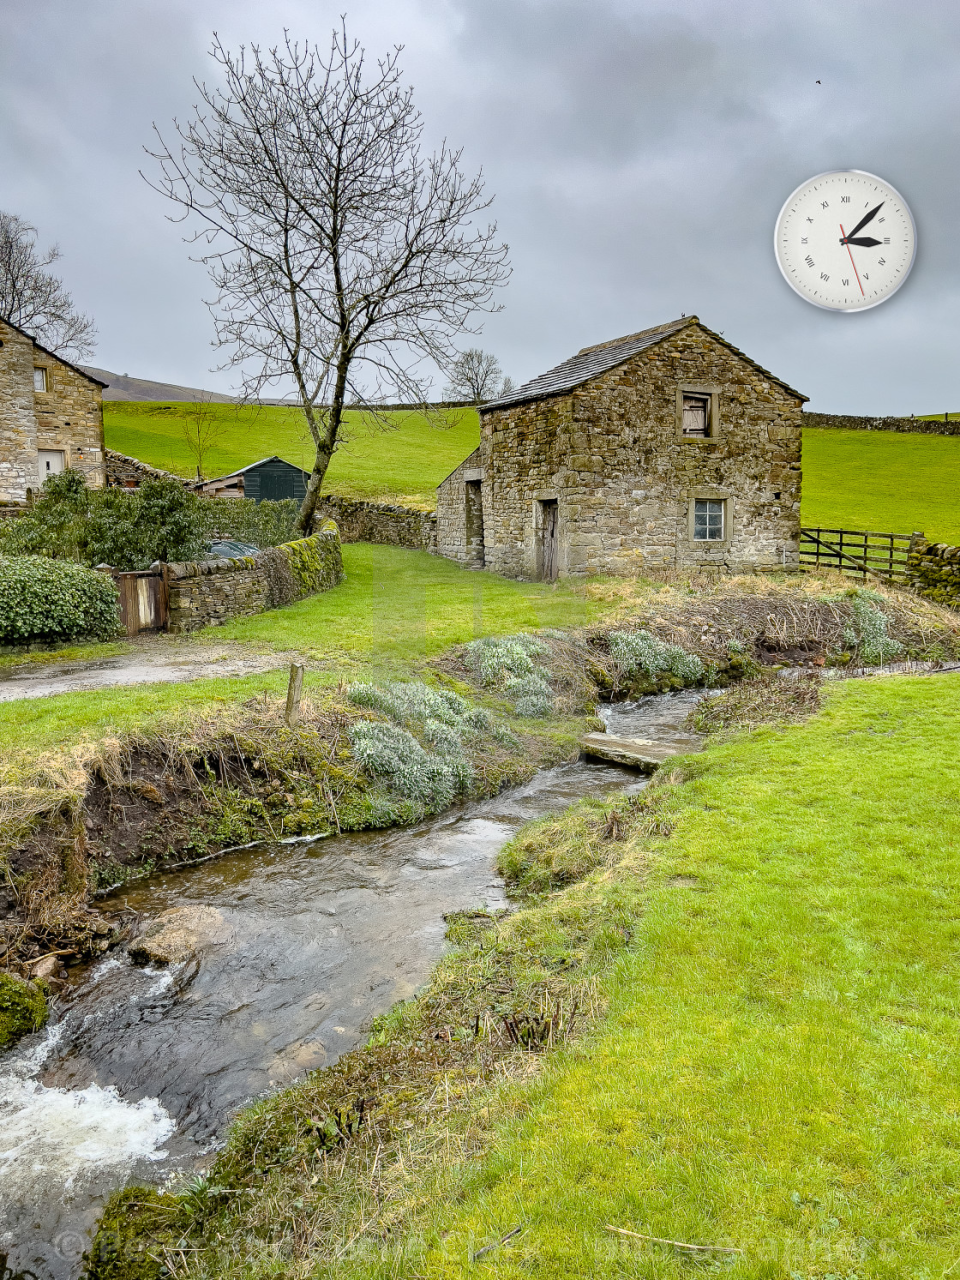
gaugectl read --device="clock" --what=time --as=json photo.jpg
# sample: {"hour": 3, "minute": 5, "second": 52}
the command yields {"hour": 3, "minute": 7, "second": 27}
